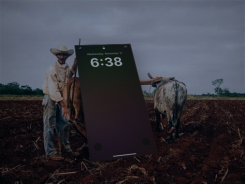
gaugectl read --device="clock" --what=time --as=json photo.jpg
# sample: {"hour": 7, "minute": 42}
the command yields {"hour": 6, "minute": 38}
